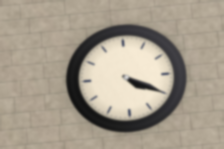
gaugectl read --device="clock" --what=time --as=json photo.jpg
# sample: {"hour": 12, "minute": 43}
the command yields {"hour": 4, "minute": 20}
